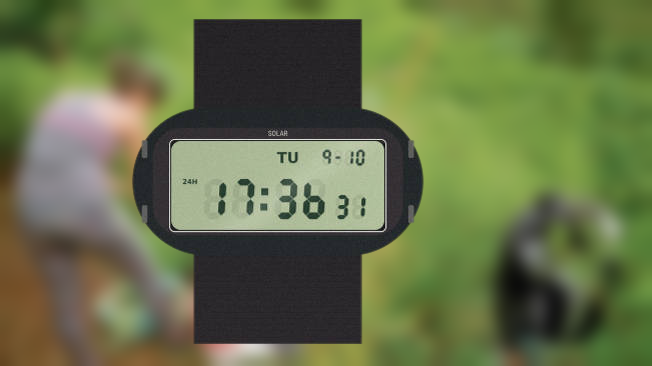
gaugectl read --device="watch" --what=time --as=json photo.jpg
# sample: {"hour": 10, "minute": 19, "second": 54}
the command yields {"hour": 17, "minute": 36, "second": 31}
